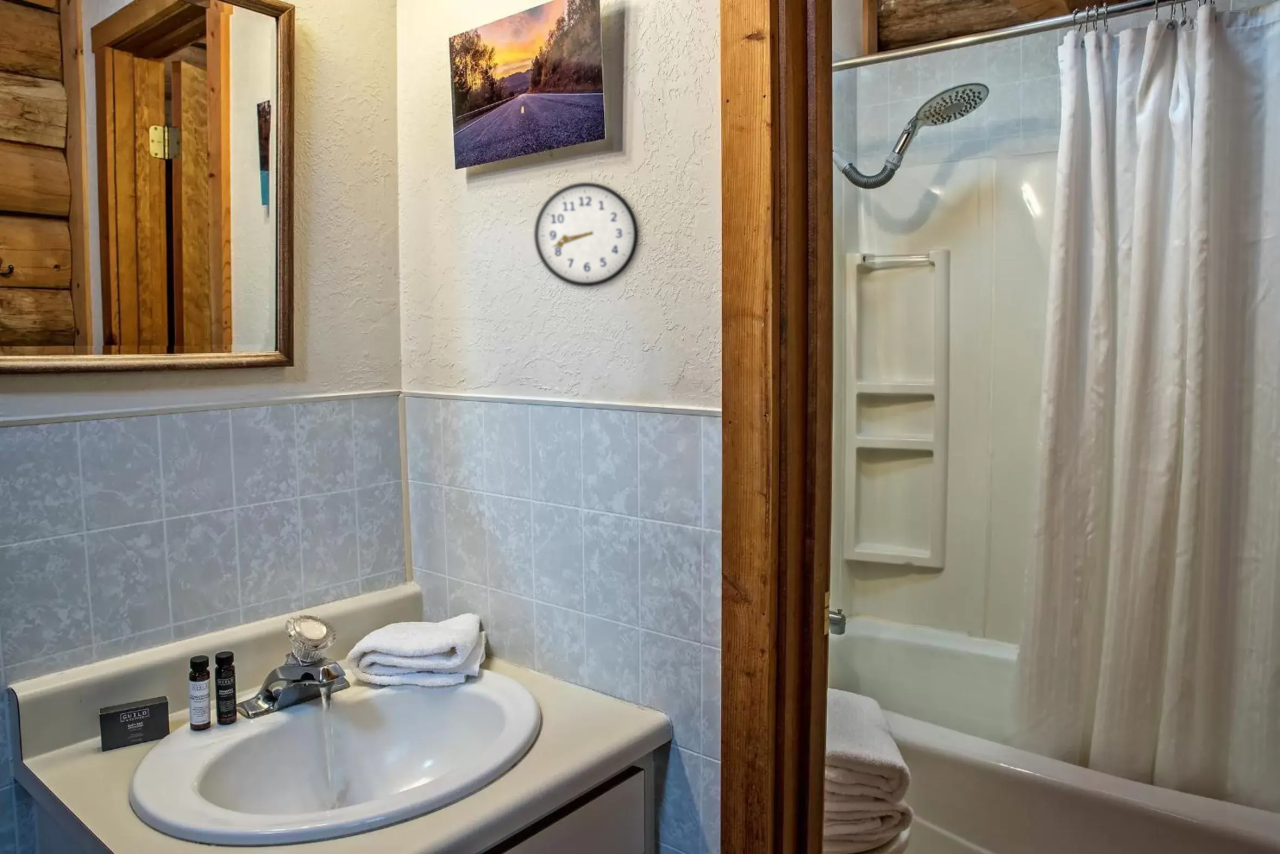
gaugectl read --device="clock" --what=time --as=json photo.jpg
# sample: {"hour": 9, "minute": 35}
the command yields {"hour": 8, "minute": 42}
